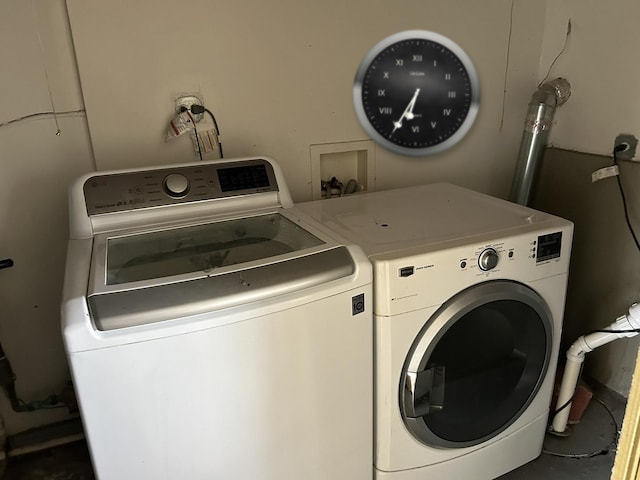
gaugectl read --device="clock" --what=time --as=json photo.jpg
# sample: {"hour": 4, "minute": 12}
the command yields {"hour": 6, "minute": 35}
